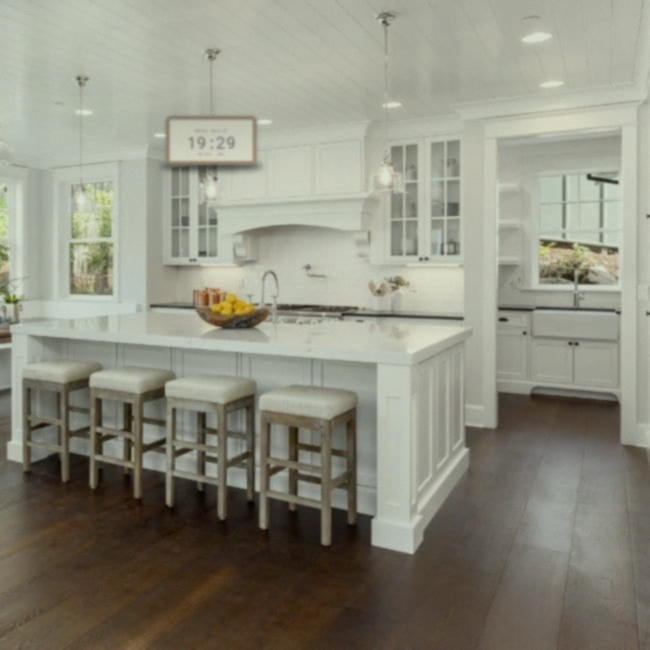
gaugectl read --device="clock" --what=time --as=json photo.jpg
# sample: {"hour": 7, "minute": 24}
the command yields {"hour": 19, "minute": 29}
